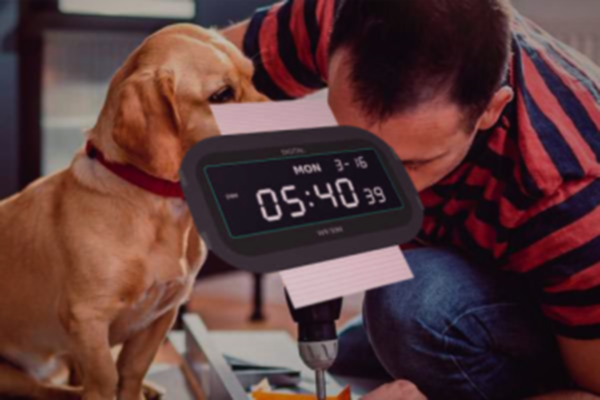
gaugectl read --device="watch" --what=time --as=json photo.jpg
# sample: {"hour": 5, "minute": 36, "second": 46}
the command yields {"hour": 5, "minute": 40, "second": 39}
